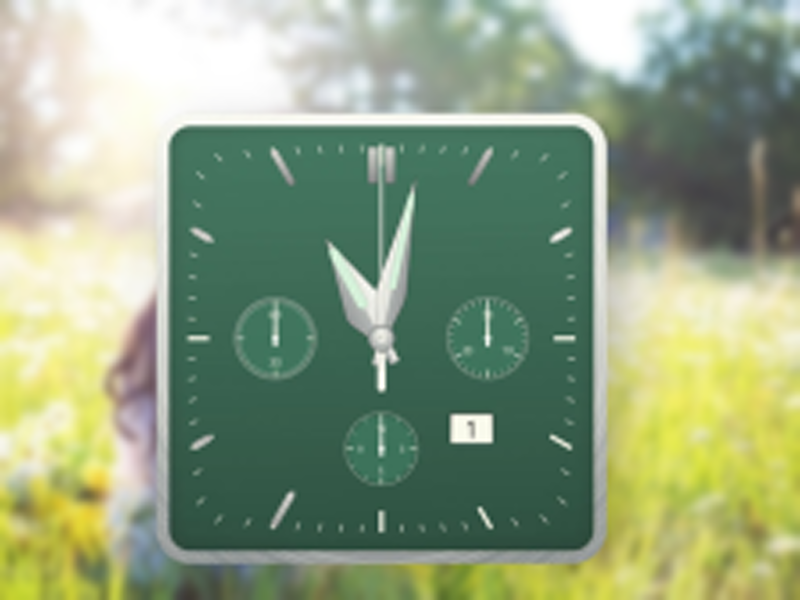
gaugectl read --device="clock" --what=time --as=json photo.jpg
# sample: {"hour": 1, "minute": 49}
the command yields {"hour": 11, "minute": 2}
